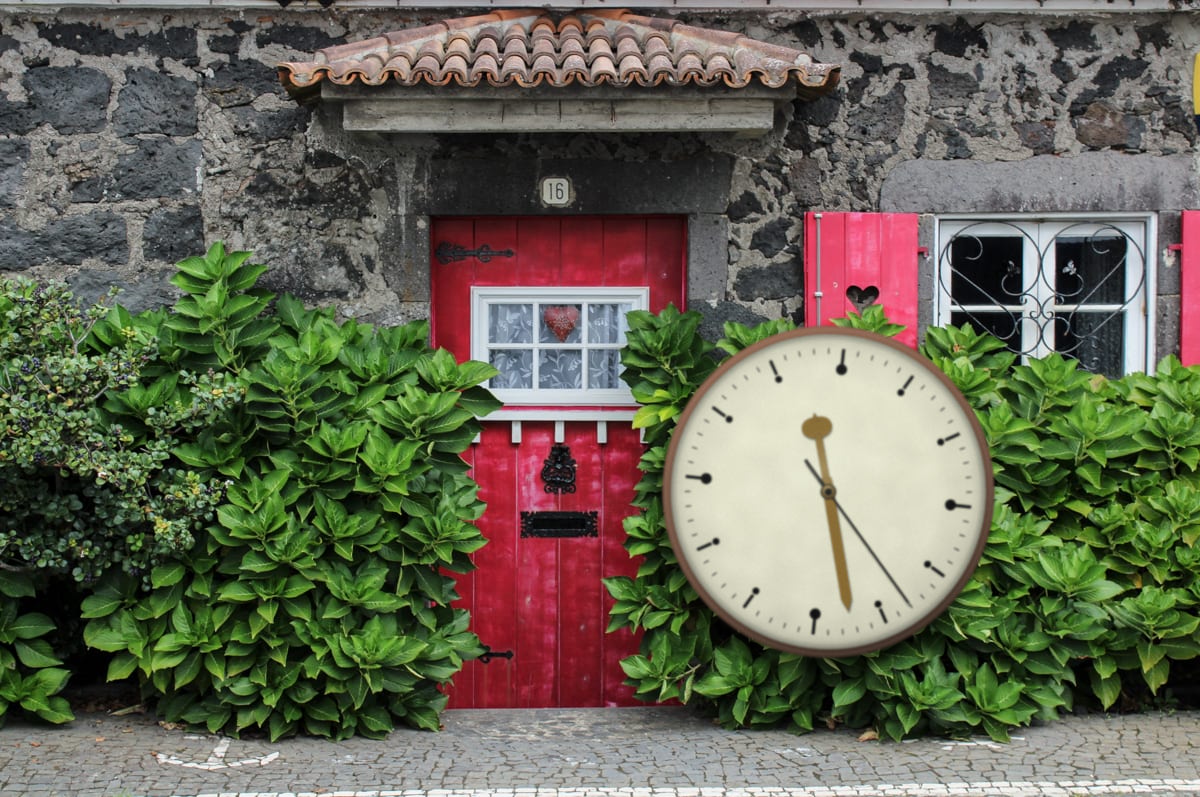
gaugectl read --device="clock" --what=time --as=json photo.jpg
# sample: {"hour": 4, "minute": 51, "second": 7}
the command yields {"hour": 11, "minute": 27, "second": 23}
